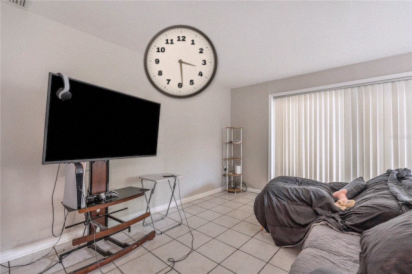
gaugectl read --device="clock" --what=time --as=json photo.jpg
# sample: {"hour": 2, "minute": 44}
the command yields {"hour": 3, "minute": 29}
